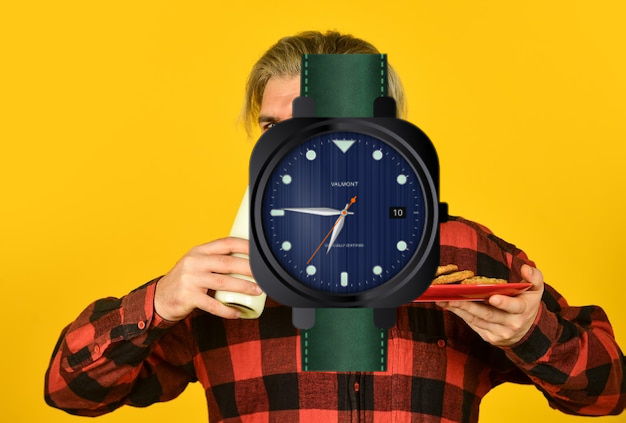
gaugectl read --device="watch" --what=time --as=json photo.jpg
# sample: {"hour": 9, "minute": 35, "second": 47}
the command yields {"hour": 6, "minute": 45, "second": 36}
